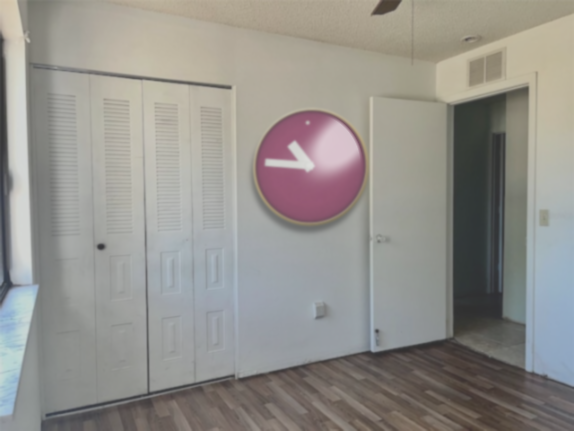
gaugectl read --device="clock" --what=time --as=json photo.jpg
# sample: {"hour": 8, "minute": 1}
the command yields {"hour": 10, "minute": 46}
